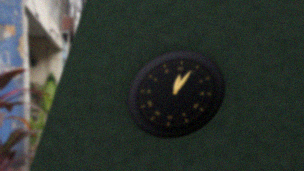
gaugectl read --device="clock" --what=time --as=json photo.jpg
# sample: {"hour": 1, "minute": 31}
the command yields {"hour": 12, "minute": 4}
